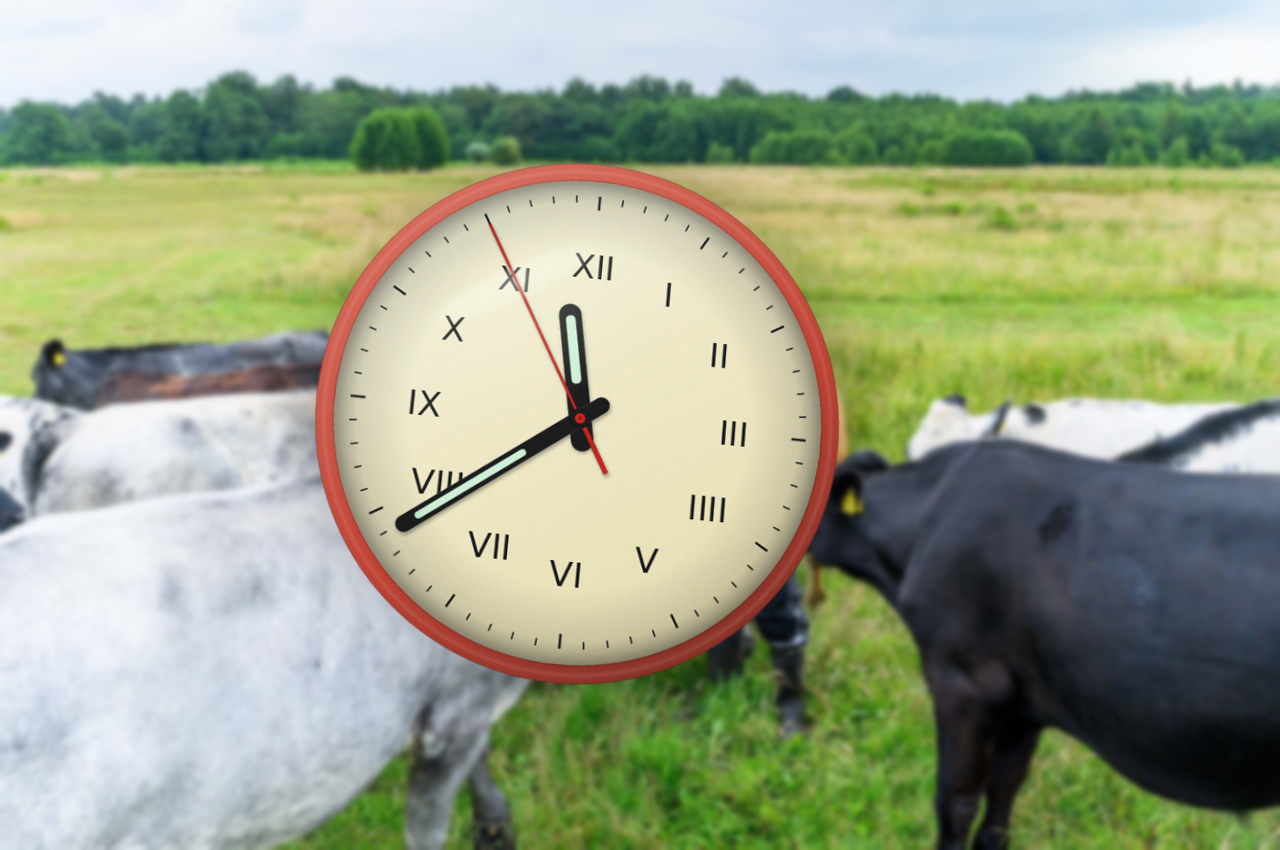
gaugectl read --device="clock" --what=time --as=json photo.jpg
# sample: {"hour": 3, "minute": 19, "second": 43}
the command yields {"hour": 11, "minute": 38, "second": 55}
